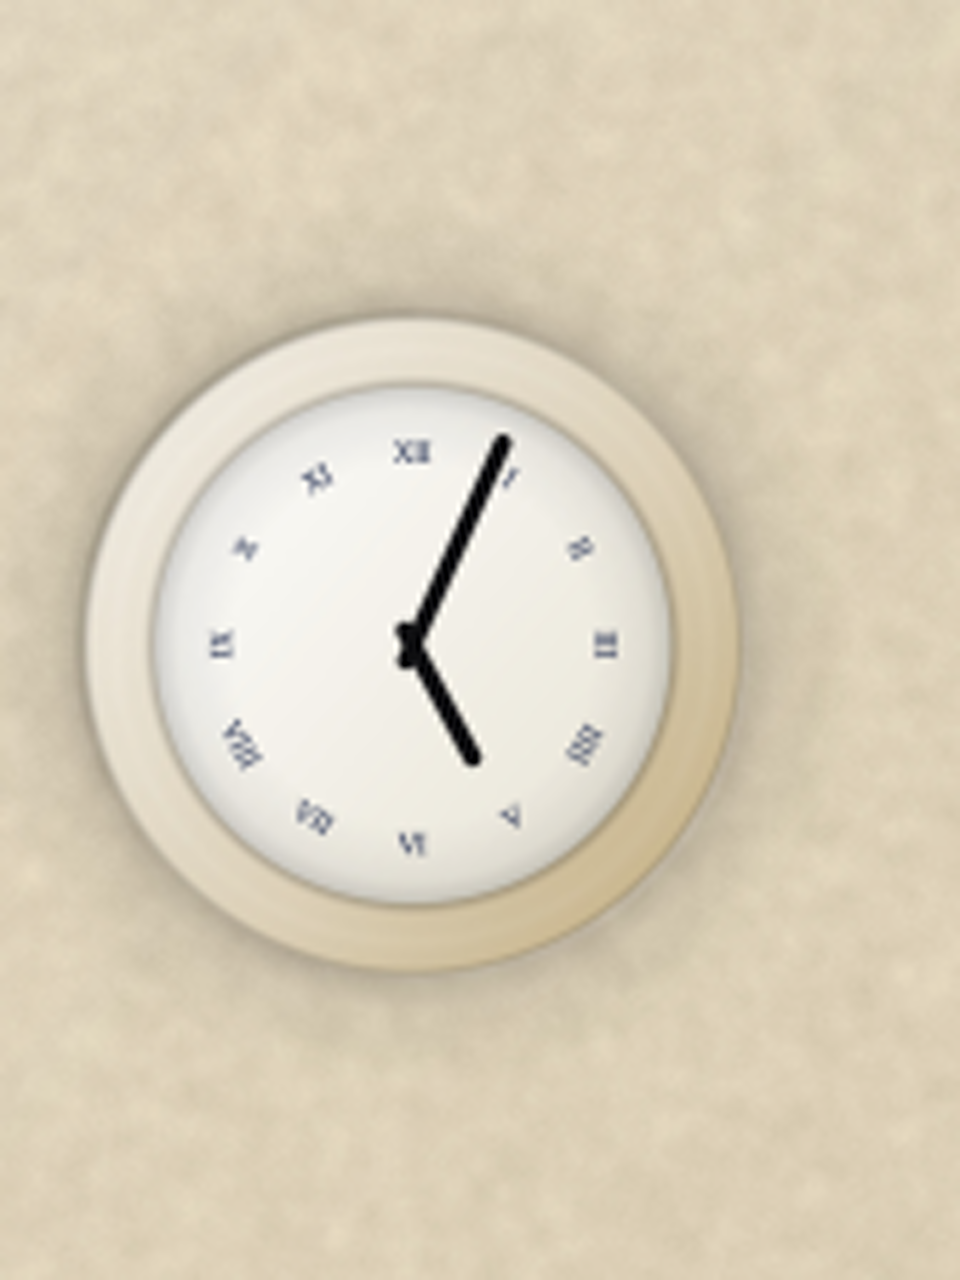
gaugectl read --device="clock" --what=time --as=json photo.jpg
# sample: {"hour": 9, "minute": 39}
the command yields {"hour": 5, "minute": 4}
